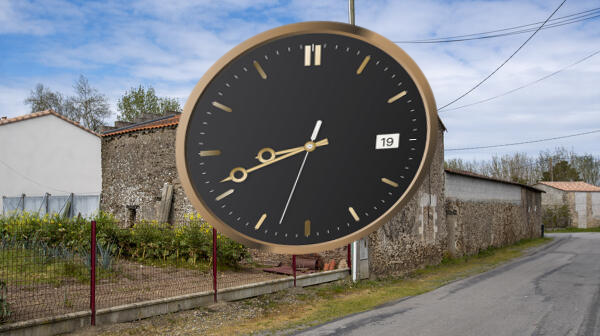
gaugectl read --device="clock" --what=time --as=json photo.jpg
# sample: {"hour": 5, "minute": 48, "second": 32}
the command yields {"hour": 8, "minute": 41, "second": 33}
